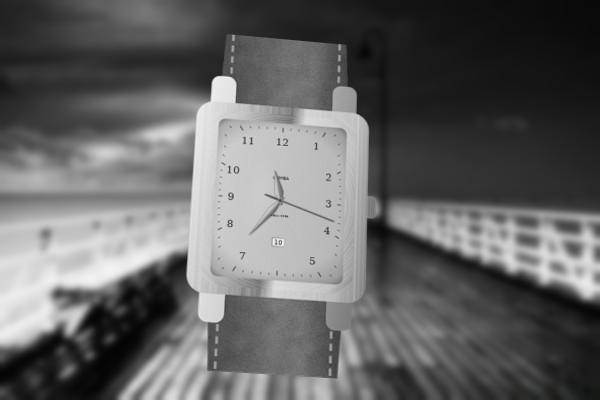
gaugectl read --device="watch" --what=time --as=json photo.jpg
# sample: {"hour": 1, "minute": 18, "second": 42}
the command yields {"hour": 11, "minute": 36, "second": 18}
